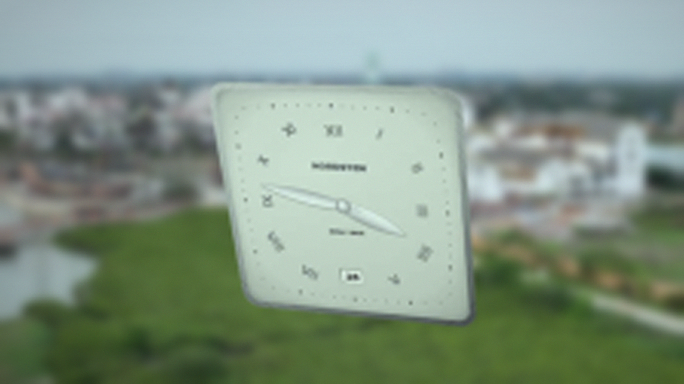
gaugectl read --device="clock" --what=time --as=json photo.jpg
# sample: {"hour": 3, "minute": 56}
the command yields {"hour": 3, "minute": 47}
